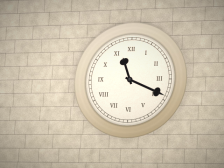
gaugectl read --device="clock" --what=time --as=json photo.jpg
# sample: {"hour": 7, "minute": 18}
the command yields {"hour": 11, "minute": 19}
